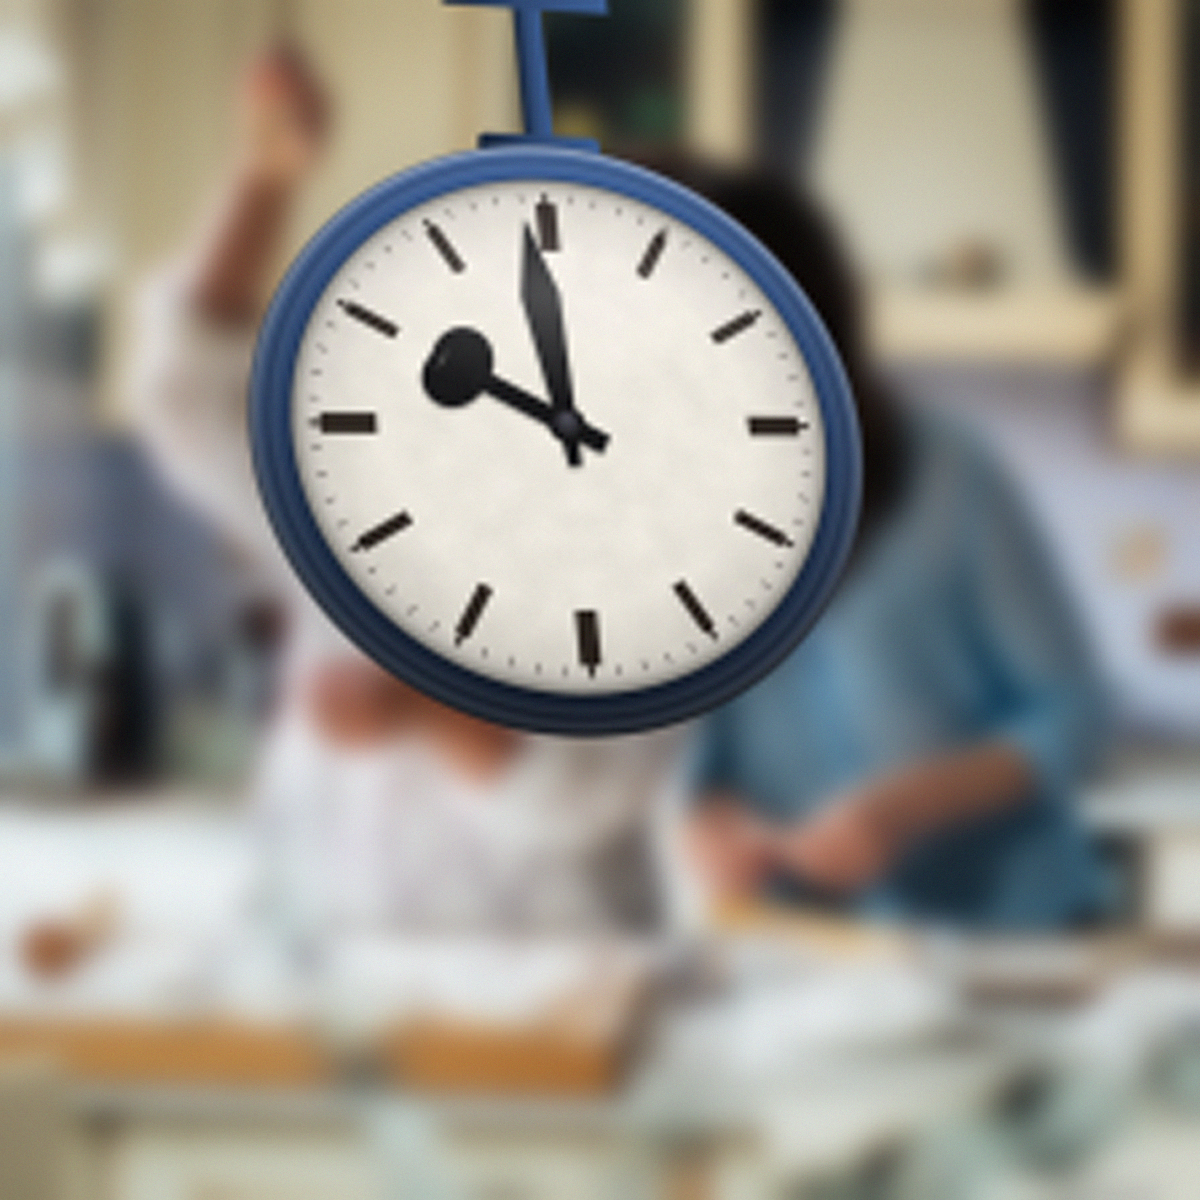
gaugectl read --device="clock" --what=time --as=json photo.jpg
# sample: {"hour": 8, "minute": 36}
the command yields {"hour": 9, "minute": 59}
